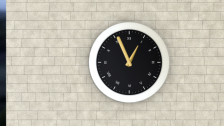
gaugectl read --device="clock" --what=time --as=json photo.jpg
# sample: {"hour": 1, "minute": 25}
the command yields {"hour": 12, "minute": 56}
